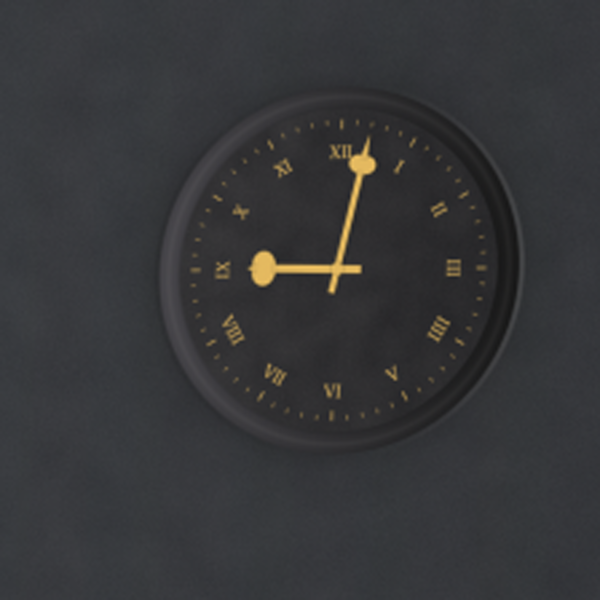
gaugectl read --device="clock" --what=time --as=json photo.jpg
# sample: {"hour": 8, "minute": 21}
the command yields {"hour": 9, "minute": 2}
